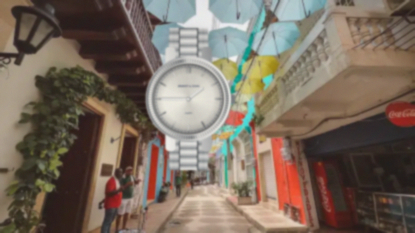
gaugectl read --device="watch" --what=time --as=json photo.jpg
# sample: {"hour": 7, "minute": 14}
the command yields {"hour": 1, "minute": 45}
